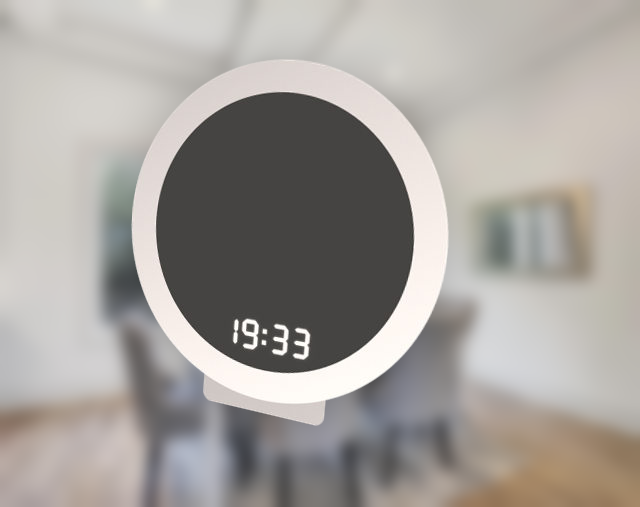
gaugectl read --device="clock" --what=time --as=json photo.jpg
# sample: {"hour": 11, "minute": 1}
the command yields {"hour": 19, "minute": 33}
